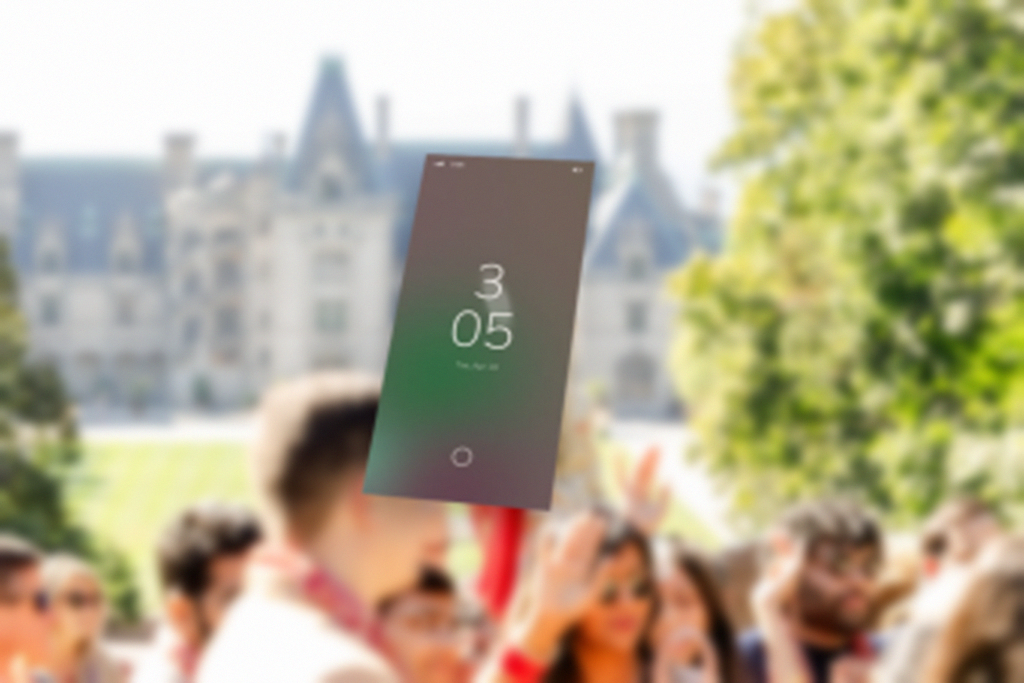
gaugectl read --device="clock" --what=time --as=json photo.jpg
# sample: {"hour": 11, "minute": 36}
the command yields {"hour": 3, "minute": 5}
